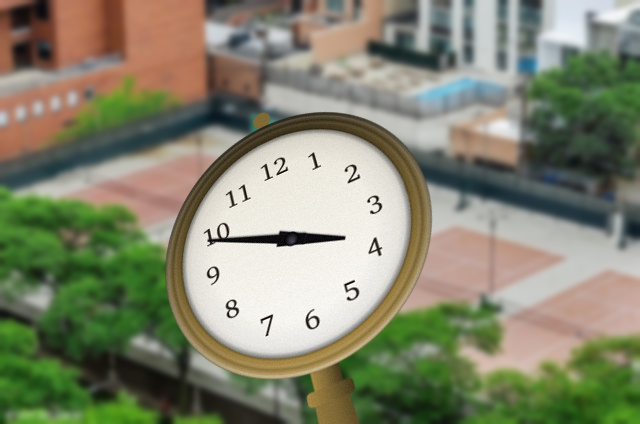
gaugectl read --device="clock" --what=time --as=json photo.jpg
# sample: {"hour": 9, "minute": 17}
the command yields {"hour": 3, "minute": 49}
